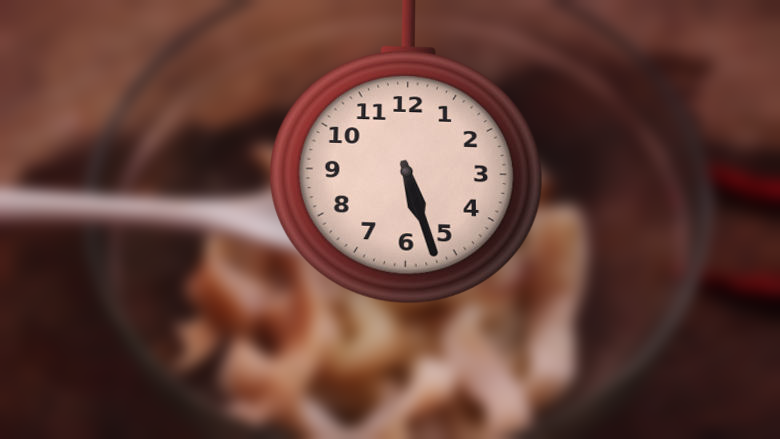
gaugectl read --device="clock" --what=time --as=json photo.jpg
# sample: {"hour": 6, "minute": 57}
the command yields {"hour": 5, "minute": 27}
